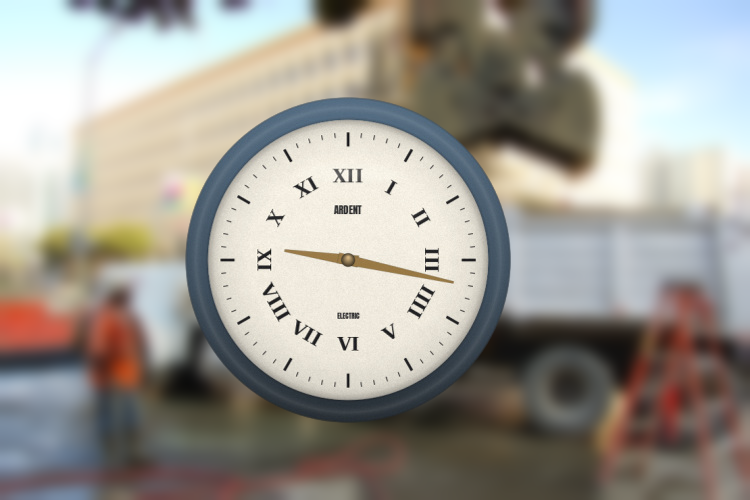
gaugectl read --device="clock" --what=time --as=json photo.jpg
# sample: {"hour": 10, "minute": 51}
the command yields {"hour": 9, "minute": 17}
